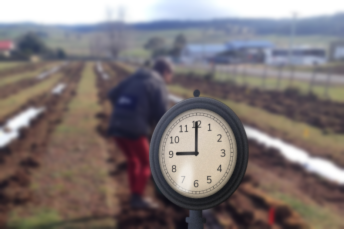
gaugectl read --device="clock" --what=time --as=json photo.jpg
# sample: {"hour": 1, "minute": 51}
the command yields {"hour": 9, "minute": 0}
